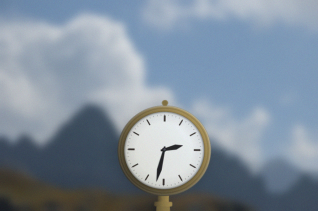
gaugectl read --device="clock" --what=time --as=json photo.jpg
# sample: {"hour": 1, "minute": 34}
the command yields {"hour": 2, "minute": 32}
